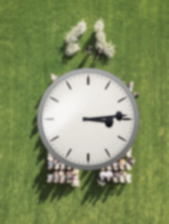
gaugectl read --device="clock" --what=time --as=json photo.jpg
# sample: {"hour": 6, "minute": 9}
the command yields {"hour": 3, "minute": 14}
